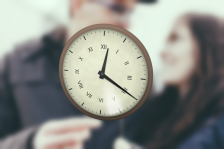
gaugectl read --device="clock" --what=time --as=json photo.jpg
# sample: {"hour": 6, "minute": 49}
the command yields {"hour": 12, "minute": 20}
